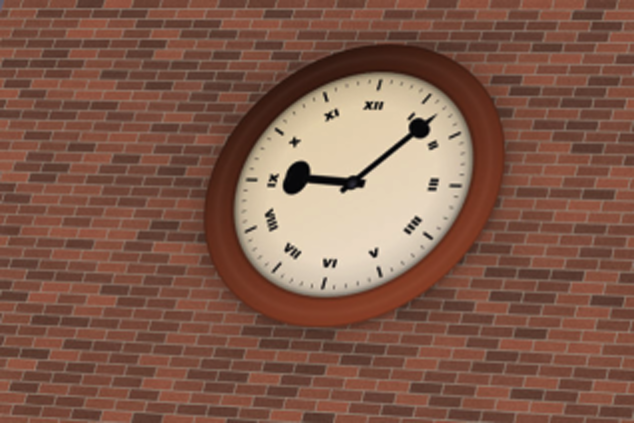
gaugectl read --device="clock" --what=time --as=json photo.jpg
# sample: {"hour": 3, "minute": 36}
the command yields {"hour": 9, "minute": 7}
